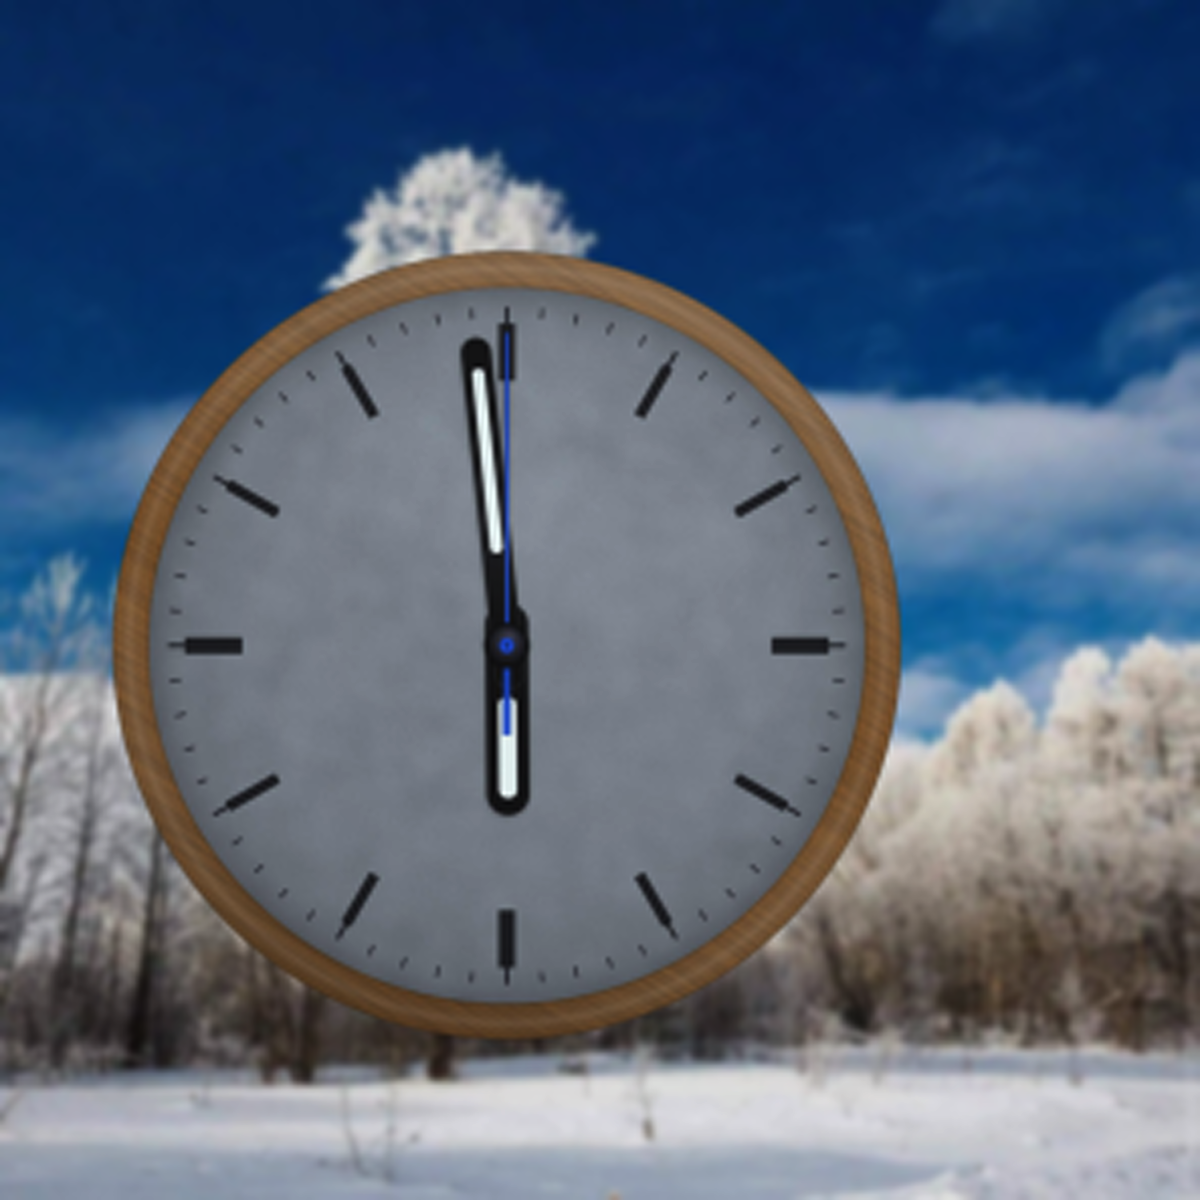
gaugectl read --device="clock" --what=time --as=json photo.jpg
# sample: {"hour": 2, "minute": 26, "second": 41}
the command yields {"hour": 5, "minute": 59, "second": 0}
